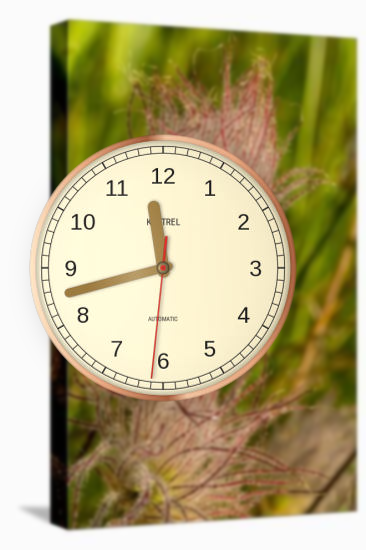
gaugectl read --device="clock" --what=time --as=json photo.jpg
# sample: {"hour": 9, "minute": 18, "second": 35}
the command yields {"hour": 11, "minute": 42, "second": 31}
